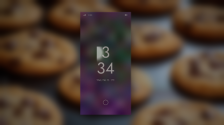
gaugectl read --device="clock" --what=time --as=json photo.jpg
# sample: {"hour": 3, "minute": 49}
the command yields {"hour": 3, "minute": 34}
